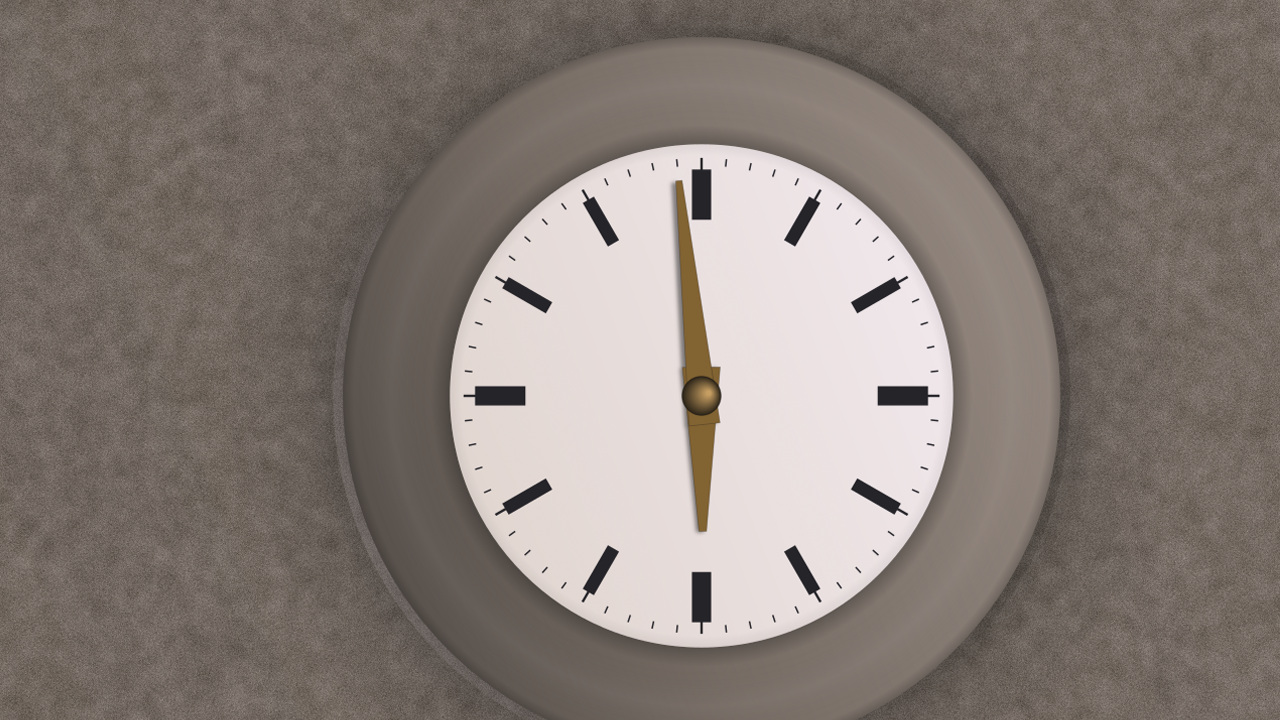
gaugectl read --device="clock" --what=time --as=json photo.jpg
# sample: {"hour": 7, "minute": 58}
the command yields {"hour": 5, "minute": 59}
